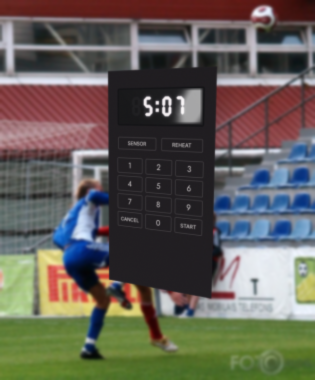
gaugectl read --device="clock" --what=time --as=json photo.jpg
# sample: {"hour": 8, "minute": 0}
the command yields {"hour": 5, "minute": 7}
